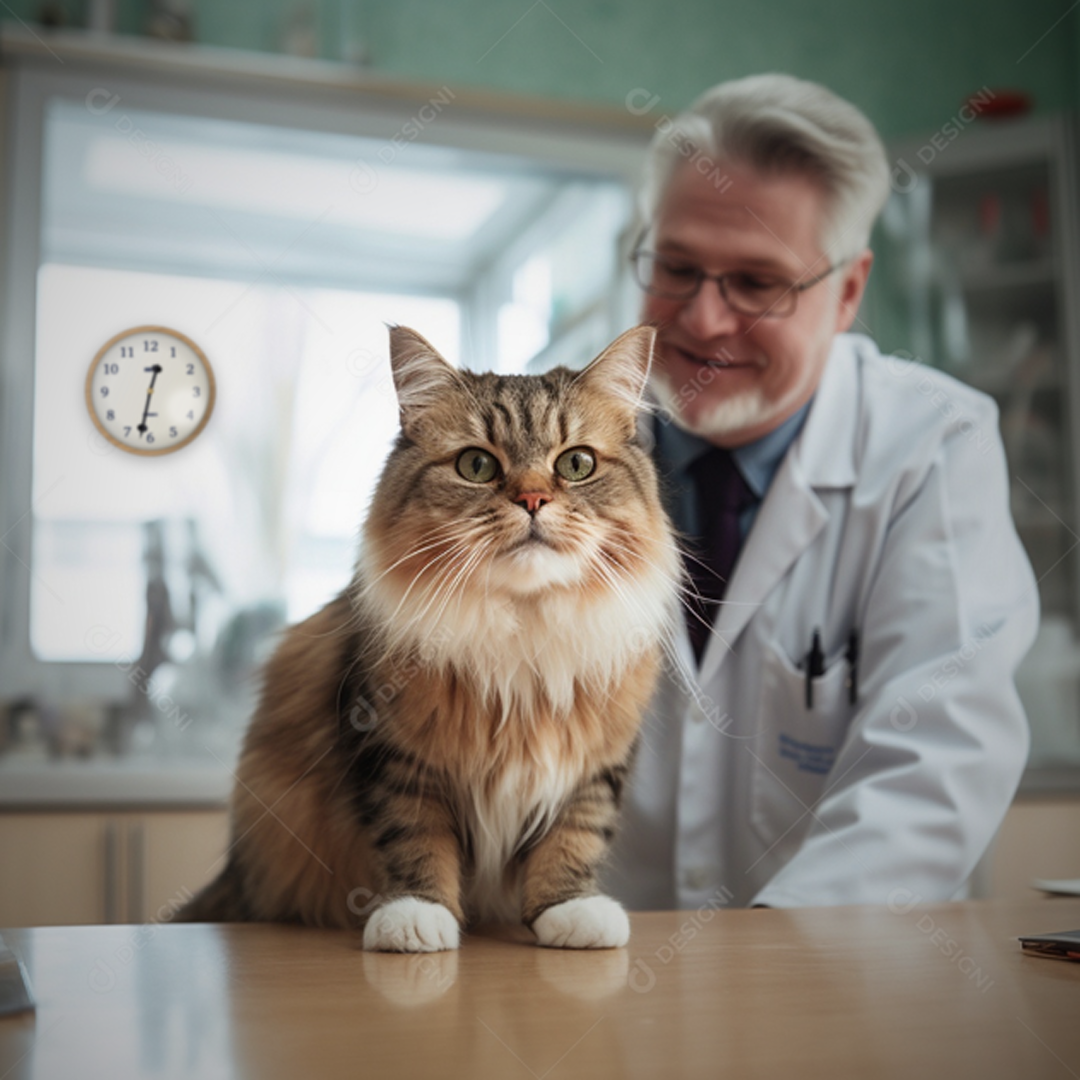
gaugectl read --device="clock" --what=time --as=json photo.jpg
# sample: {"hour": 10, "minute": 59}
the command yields {"hour": 12, "minute": 32}
